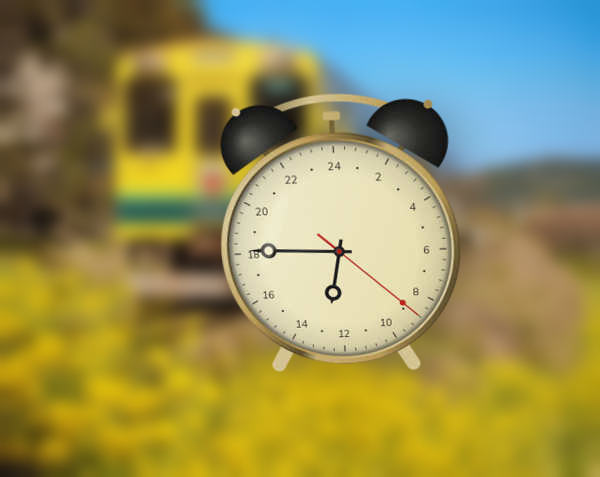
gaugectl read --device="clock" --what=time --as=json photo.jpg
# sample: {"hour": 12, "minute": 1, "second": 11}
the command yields {"hour": 12, "minute": 45, "second": 22}
